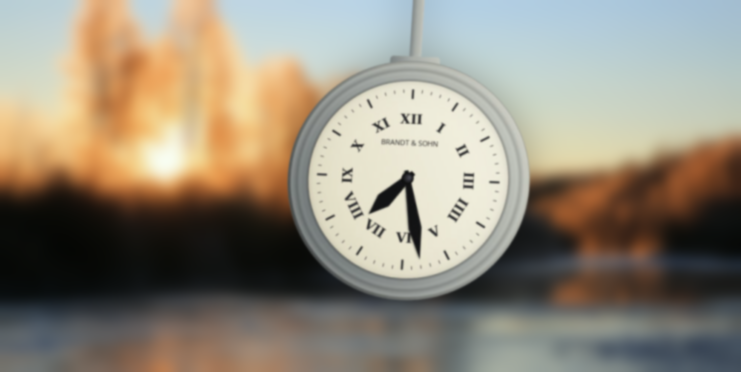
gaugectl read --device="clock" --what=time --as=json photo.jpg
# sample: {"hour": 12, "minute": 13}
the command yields {"hour": 7, "minute": 28}
